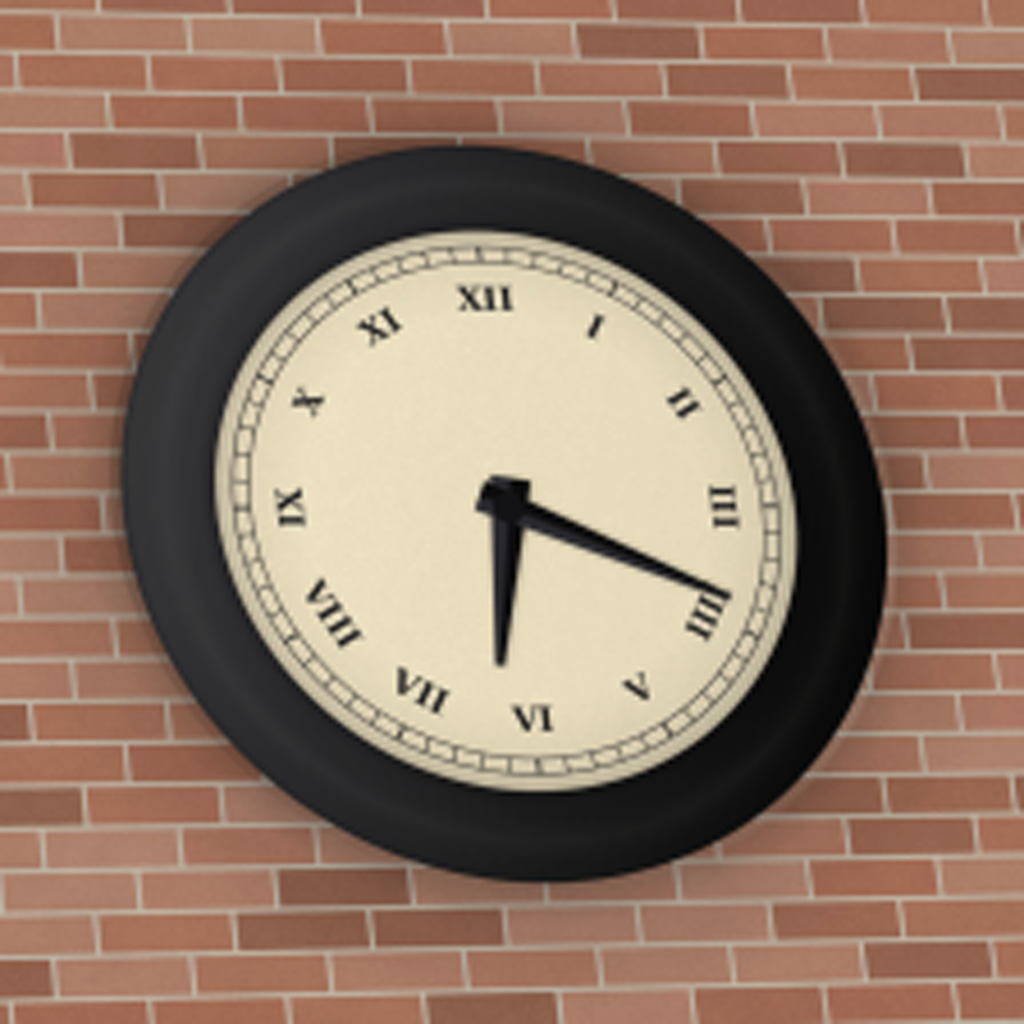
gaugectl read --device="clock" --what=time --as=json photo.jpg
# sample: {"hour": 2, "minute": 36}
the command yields {"hour": 6, "minute": 19}
